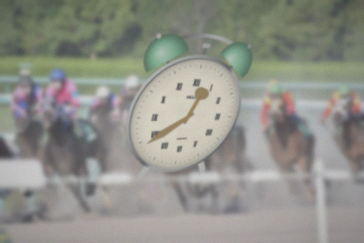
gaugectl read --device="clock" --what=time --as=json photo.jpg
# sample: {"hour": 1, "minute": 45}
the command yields {"hour": 12, "minute": 39}
